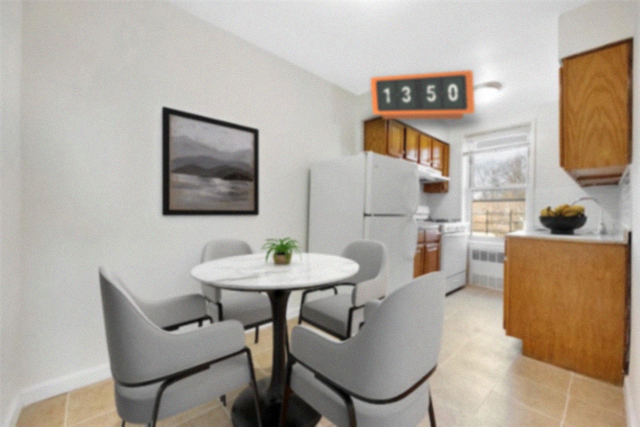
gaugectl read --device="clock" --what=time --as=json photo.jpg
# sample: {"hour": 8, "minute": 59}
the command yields {"hour": 13, "minute": 50}
